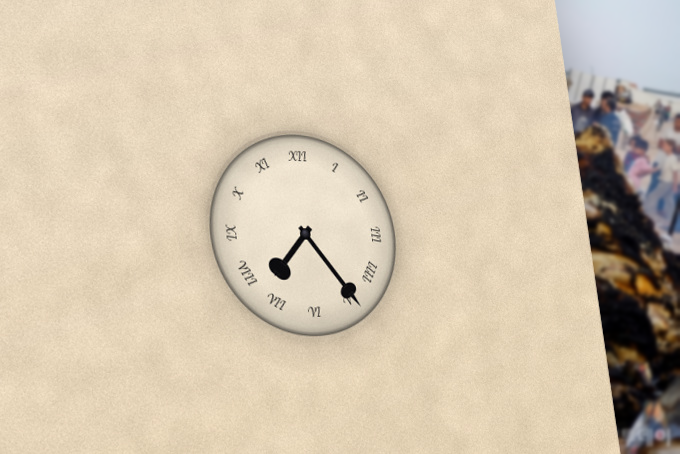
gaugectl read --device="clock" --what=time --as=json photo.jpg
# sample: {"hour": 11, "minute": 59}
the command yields {"hour": 7, "minute": 24}
